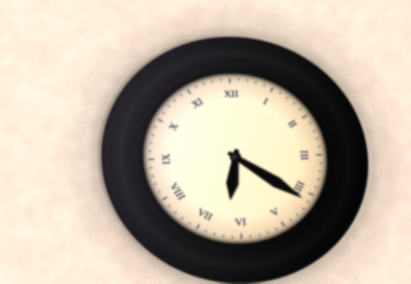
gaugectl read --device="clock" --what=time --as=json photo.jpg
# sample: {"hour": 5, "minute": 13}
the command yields {"hour": 6, "minute": 21}
